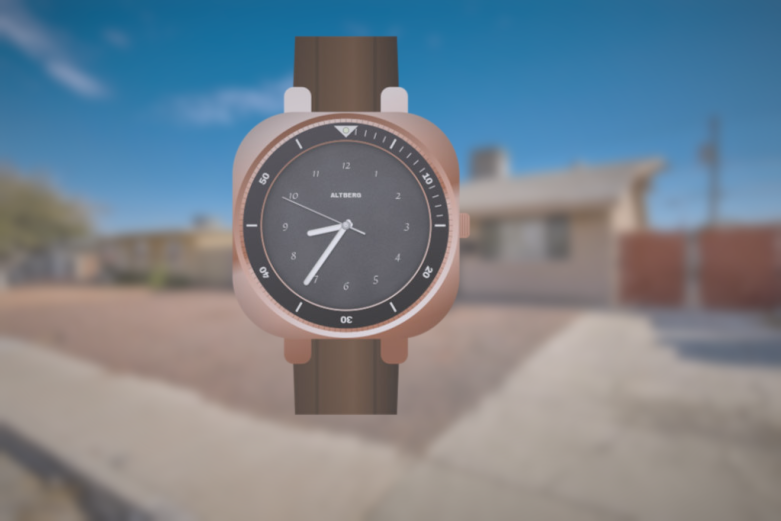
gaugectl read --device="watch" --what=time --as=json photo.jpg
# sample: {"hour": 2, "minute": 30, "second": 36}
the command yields {"hour": 8, "minute": 35, "second": 49}
